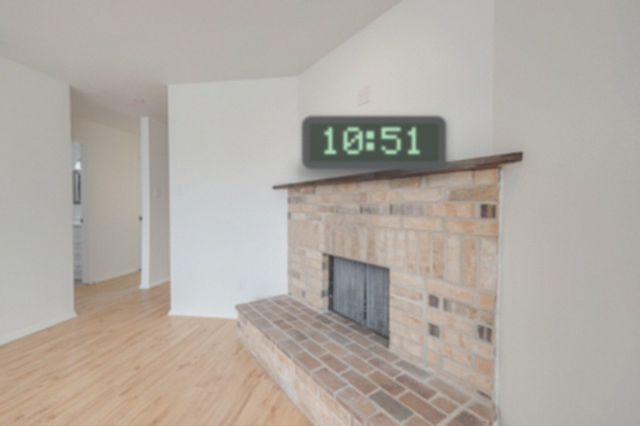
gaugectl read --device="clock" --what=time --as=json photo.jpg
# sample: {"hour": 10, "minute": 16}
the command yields {"hour": 10, "minute": 51}
